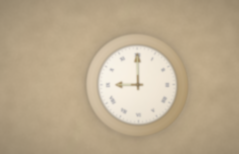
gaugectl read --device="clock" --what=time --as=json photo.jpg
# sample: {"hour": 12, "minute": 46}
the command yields {"hour": 9, "minute": 0}
